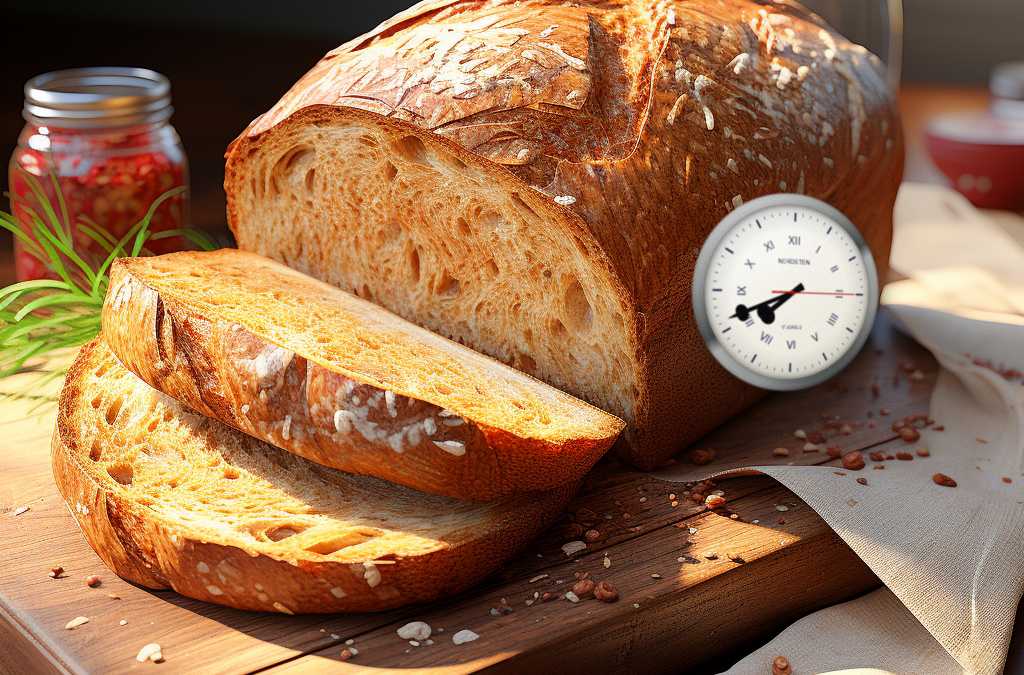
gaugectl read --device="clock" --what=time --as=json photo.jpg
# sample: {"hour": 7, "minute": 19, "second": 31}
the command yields {"hour": 7, "minute": 41, "second": 15}
